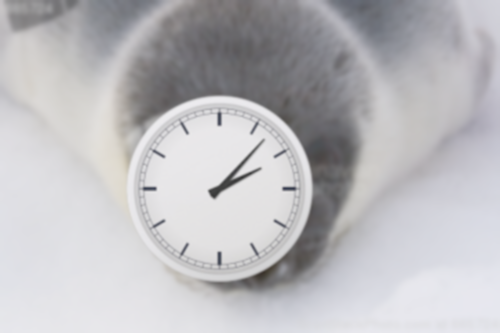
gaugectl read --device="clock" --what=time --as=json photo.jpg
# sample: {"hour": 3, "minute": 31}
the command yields {"hour": 2, "minute": 7}
